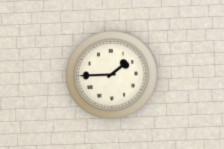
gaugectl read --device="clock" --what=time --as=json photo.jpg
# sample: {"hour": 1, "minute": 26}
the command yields {"hour": 1, "minute": 45}
